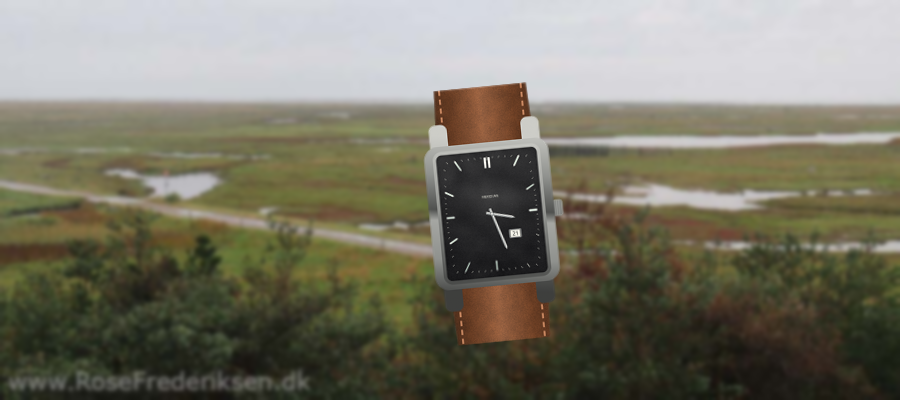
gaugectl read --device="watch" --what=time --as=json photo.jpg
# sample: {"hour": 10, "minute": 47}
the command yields {"hour": 3, "minute": 27}
